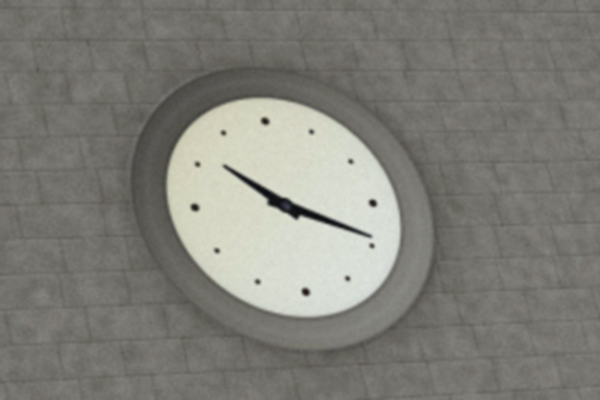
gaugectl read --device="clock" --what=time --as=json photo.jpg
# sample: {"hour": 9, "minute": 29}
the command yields {"hour": 10, "minute": 19}
